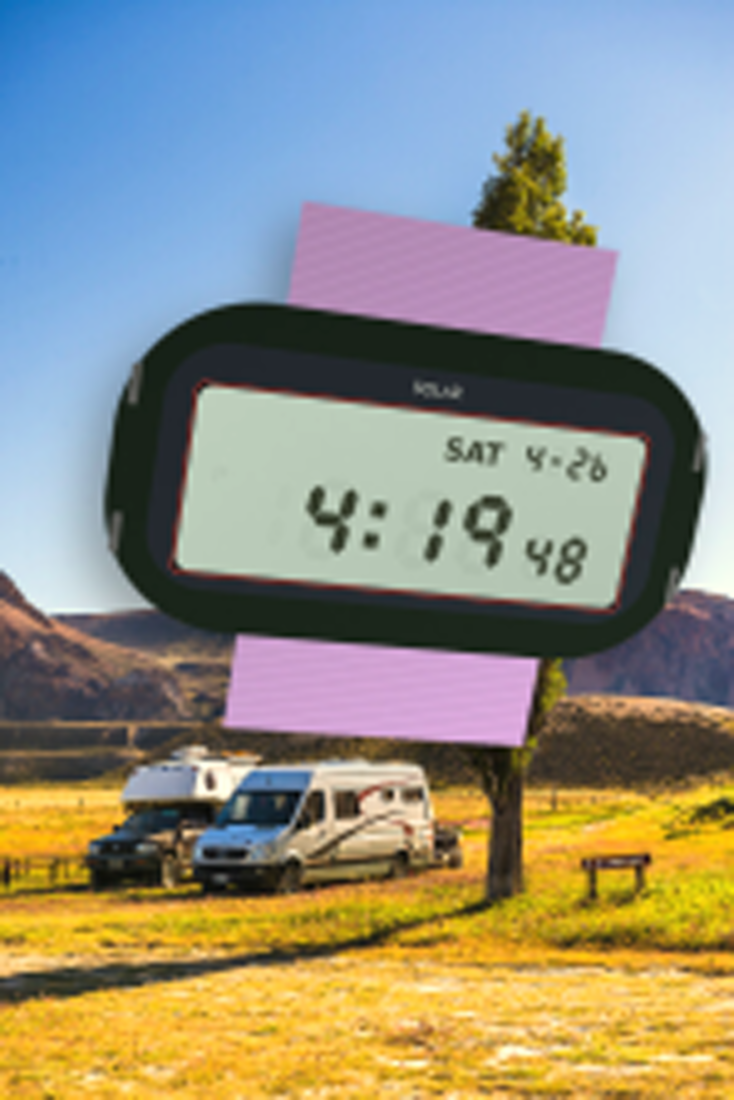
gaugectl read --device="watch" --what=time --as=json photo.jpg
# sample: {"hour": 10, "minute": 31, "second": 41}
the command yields {"hour": 4, "minute": 19, "second": 48}
